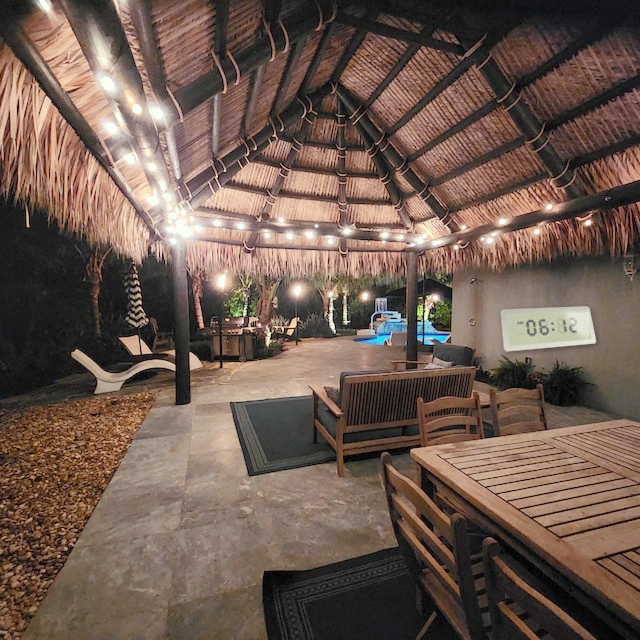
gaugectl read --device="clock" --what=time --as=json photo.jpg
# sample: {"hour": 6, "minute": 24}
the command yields {"hour": 6, "minute": 12}
